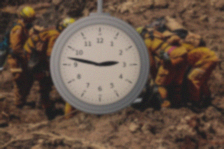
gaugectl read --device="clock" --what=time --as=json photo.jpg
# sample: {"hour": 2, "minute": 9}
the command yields {"hour": 2, "minute": 47}
